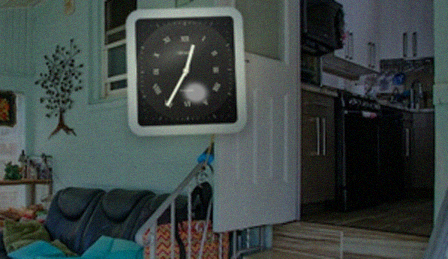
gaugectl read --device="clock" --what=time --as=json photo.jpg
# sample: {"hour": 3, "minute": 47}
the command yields {"hour": 12, "minute": 35}
